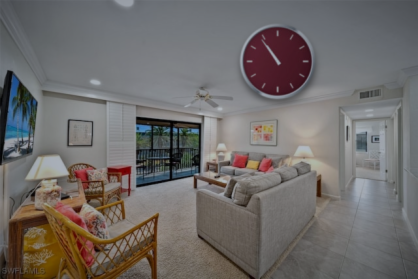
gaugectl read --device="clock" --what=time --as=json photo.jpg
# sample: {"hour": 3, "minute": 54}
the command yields {"hour": 10, "minute": 54}
